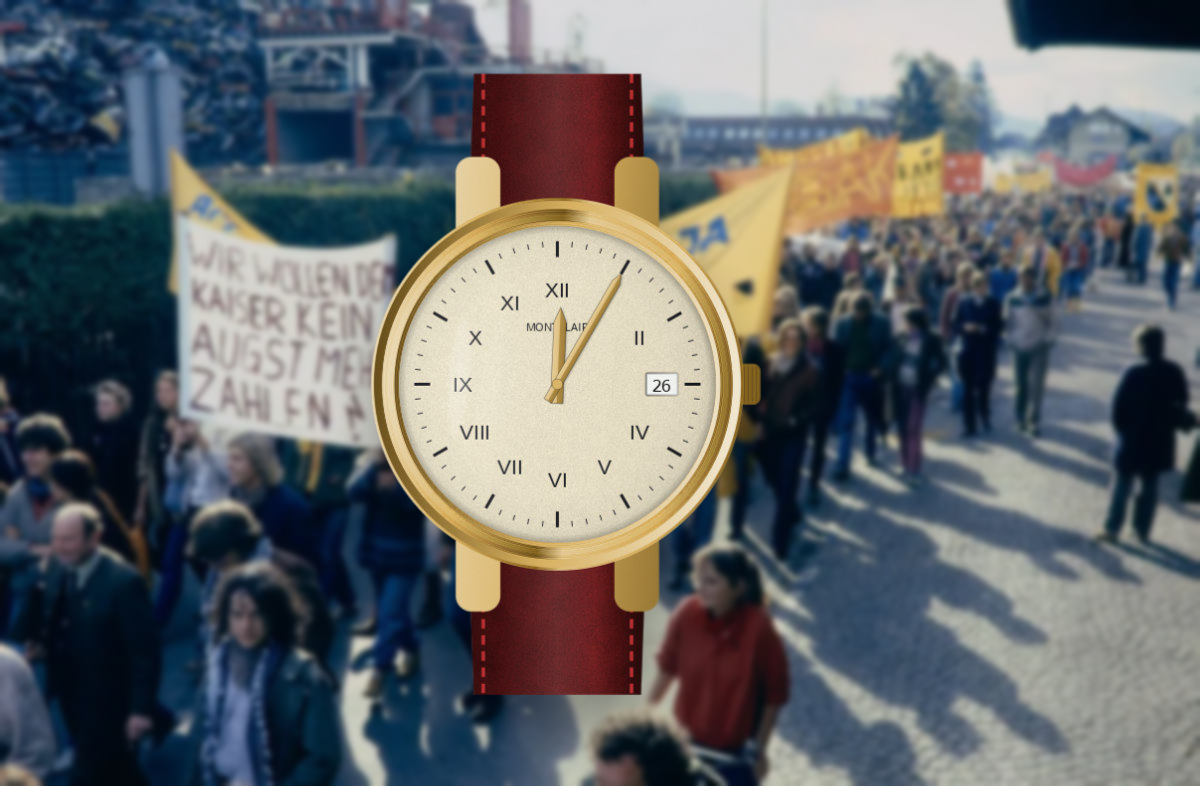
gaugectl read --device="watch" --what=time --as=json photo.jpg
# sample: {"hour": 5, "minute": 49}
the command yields {"hour": 12, "minute": 5}
